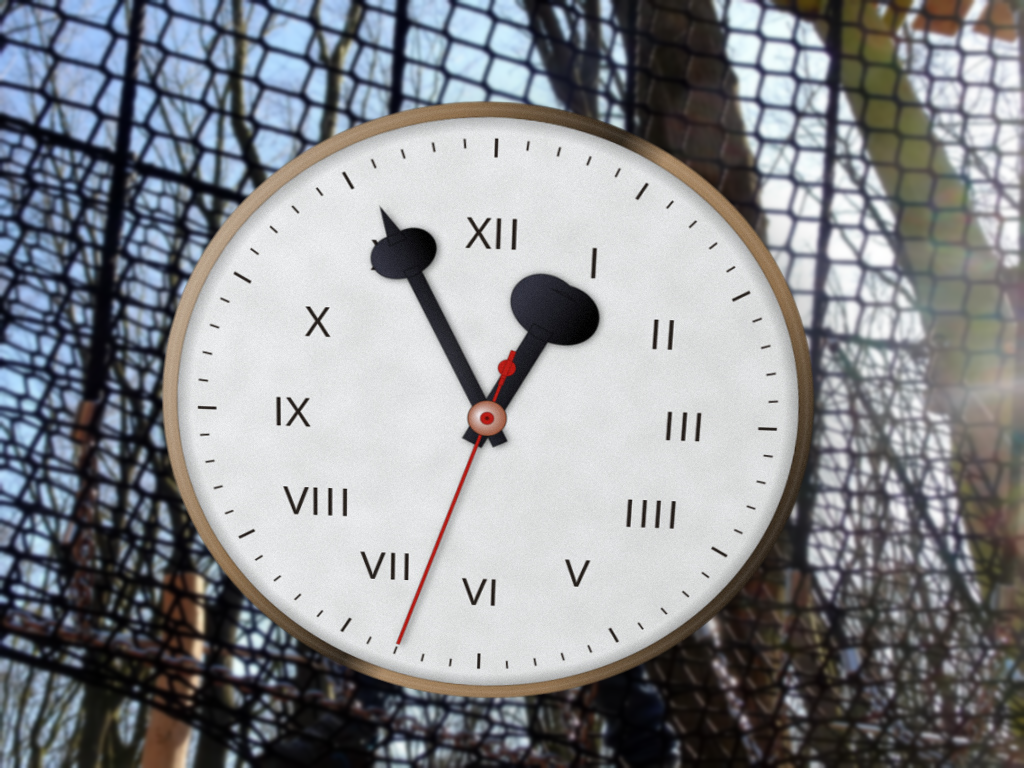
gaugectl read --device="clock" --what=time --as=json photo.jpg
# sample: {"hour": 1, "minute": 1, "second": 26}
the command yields {"hour": 12, "minute": 55, "second": 33}
